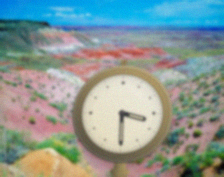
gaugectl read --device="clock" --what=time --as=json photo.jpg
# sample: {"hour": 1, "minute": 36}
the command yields {"hour": 3, "minute": 30}
